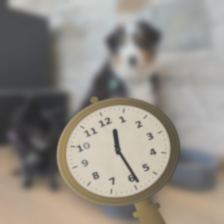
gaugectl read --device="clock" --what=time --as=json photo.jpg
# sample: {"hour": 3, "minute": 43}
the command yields {"hour": 12, "minute": 29}
